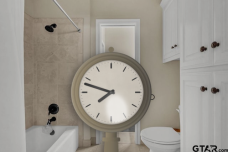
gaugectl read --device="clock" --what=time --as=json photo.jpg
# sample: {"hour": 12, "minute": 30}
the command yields {"hour": 7, "minute": 48}
